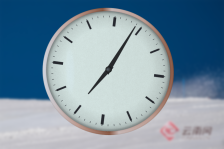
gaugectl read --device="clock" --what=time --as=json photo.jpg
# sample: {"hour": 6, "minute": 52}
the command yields {"hour": 7, "minute": 4}
